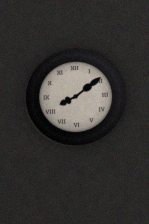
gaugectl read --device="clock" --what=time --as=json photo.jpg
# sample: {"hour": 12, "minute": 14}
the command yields {"hour": 8, "minute": 9}
